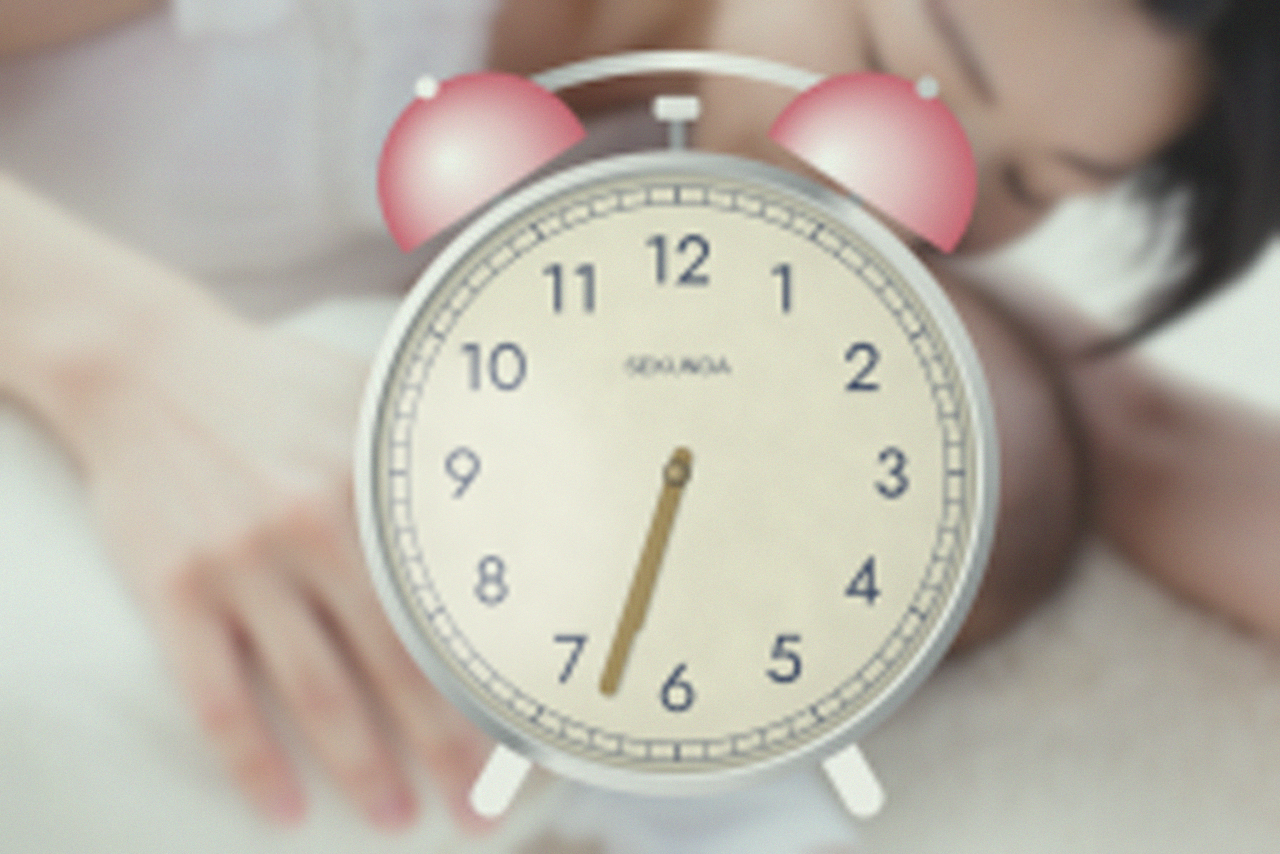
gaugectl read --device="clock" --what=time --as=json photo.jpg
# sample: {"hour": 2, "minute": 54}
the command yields {"hour": 6, "minute": 33}
